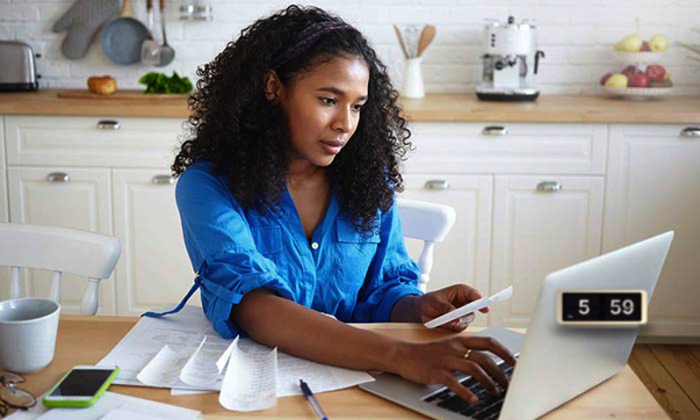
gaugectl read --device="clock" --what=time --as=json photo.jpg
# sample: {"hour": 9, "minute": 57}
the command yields {"hour": 5, "minute": 59}
